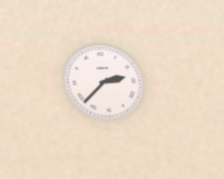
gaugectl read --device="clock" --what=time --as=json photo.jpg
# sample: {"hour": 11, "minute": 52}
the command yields {"hour": 2, "minute": 38}
